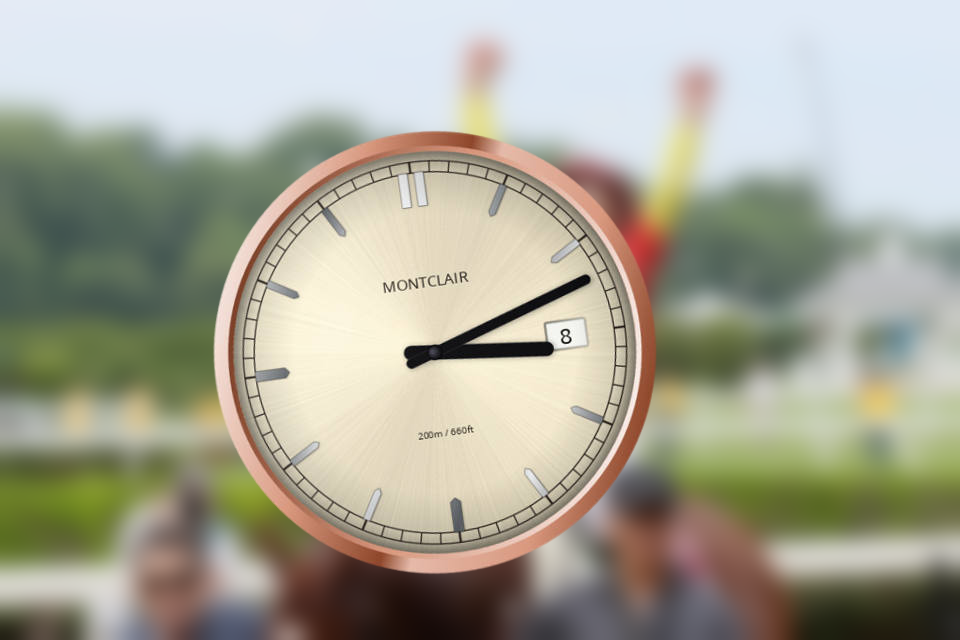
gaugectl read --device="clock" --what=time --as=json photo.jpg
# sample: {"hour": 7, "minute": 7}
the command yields {"hour": 3, "minute": 12}
